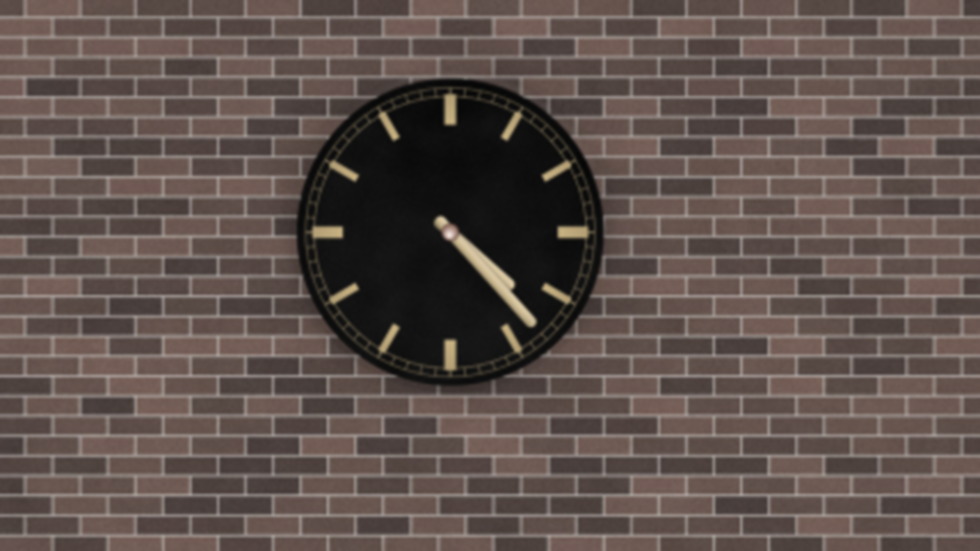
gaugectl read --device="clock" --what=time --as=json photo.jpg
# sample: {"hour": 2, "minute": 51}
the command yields {"hour": 4, "minute": 23}
